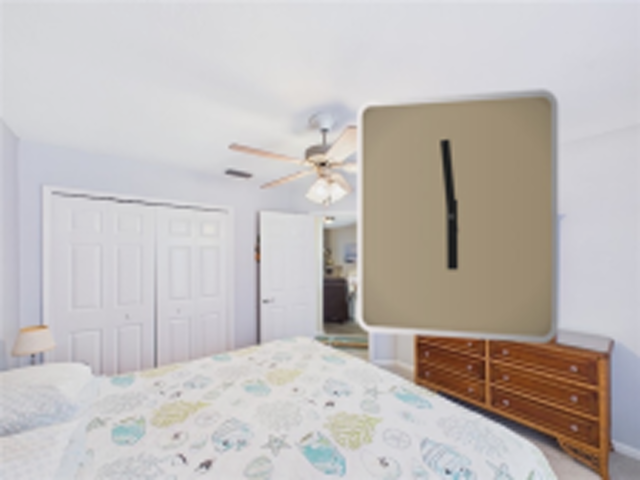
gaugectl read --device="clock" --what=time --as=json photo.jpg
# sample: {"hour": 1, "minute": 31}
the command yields {"hour": 5, "minute": 59}
